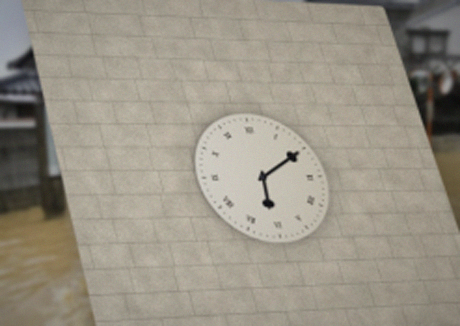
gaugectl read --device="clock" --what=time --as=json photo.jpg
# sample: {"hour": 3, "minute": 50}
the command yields {"hour": 6, "minute": 10}
